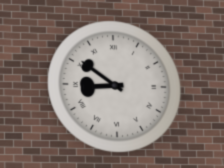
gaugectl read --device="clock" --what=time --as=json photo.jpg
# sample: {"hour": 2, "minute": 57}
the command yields {"hour": 8, "minute": 51}
